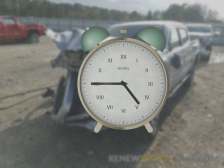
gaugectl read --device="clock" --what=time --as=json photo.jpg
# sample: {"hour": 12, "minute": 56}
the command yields {"hour": 4, "minute": 45}
